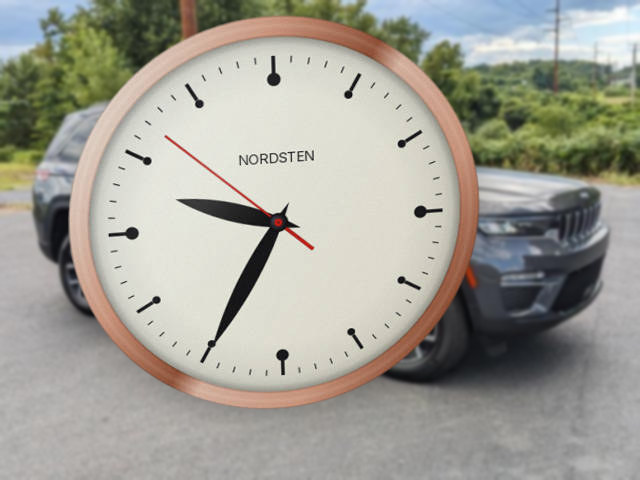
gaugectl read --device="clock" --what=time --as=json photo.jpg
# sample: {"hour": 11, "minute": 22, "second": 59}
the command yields {"hour": 9, "minute": 34, "second": 52}
